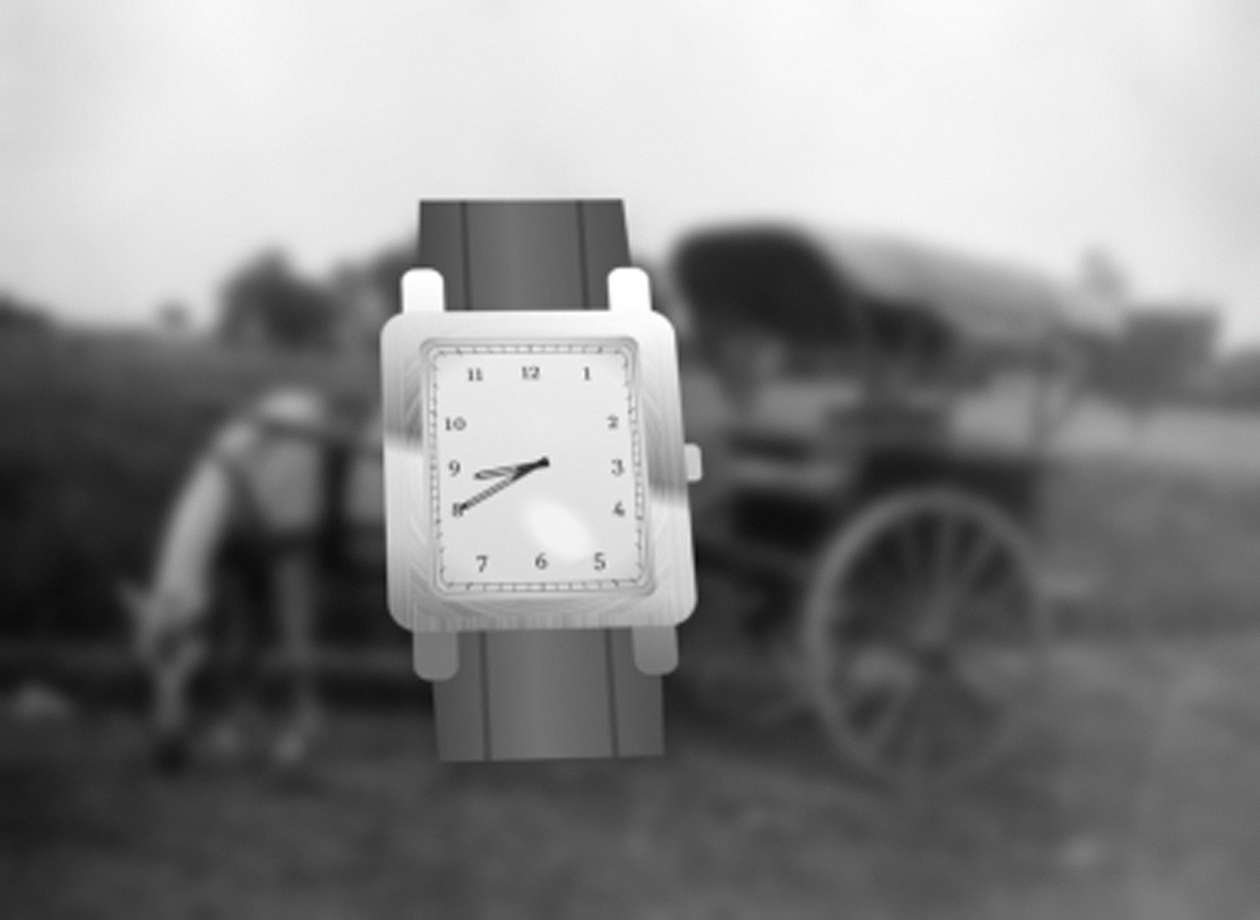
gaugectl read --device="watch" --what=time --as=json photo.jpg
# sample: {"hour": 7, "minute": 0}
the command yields {"hour": 8, "minute": 40}
